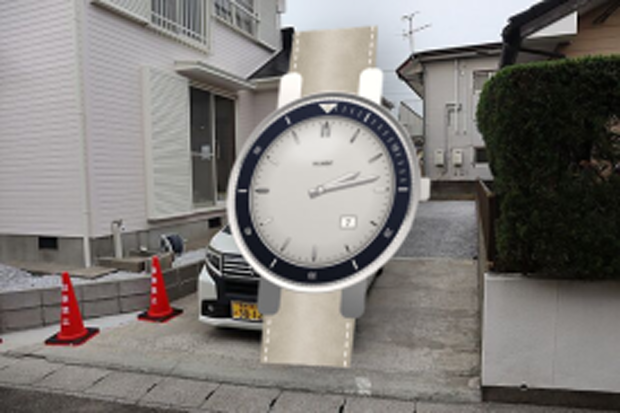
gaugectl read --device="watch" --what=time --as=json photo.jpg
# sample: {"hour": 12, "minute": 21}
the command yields {"hour": 2, "minute": 13}
